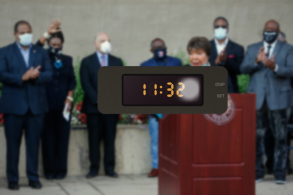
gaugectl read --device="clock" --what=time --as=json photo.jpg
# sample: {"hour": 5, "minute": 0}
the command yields {"hour": 11, "minute": 32}
